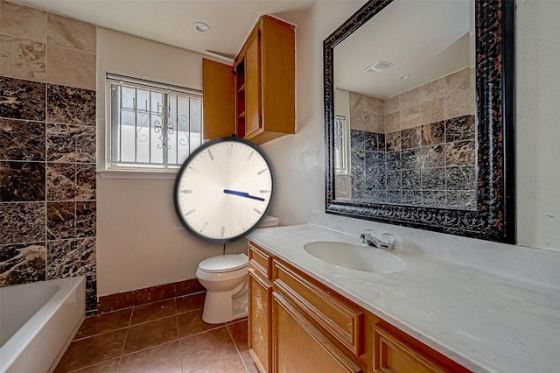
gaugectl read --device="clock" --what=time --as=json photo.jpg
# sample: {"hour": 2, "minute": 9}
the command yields {"hour": 3, "minute": 17}
